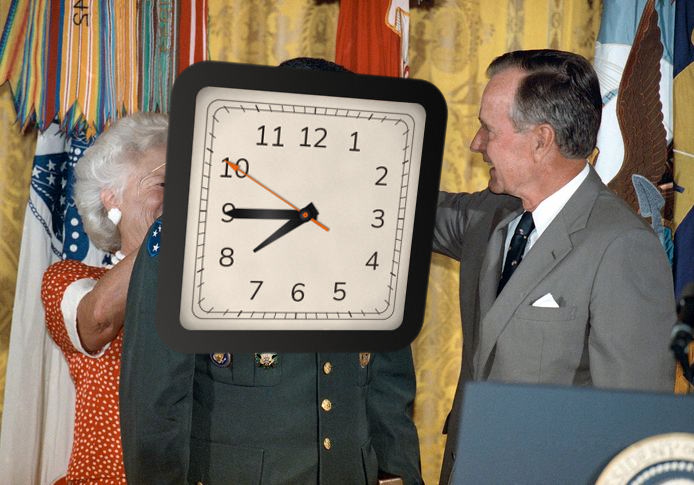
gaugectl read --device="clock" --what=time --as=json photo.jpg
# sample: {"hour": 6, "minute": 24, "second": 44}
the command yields {"hour": 7, "minute": 44, "second": 50}
